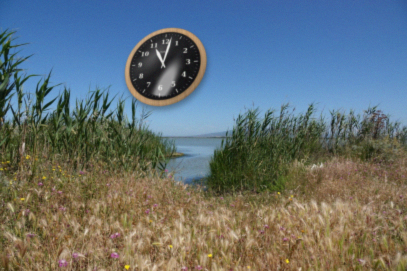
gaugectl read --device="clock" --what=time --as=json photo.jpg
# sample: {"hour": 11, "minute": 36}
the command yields {"hour": 11, "minute": 2}
